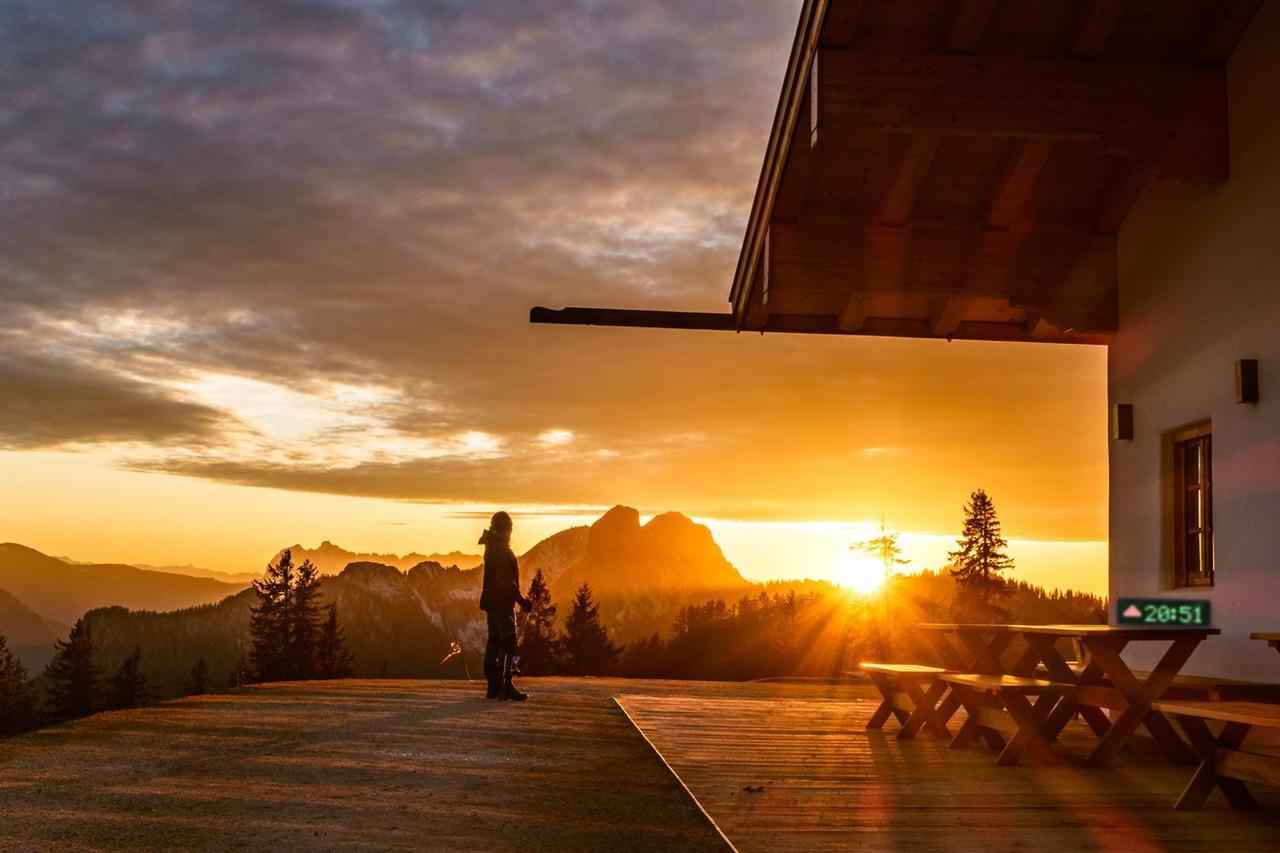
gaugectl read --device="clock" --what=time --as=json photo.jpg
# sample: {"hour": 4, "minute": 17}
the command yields {"hour": 20, "minute": 51}
